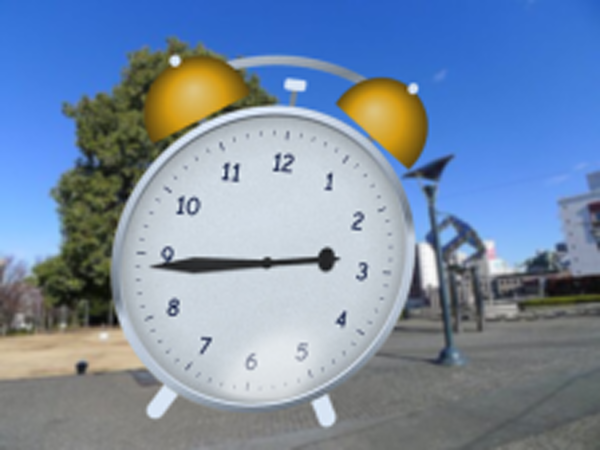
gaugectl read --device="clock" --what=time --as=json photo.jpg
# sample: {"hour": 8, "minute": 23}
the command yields {"hour": 2, "minute": 44}
